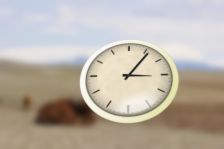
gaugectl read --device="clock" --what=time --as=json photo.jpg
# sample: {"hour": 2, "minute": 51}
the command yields {"hour": 3, "minute": 6}
